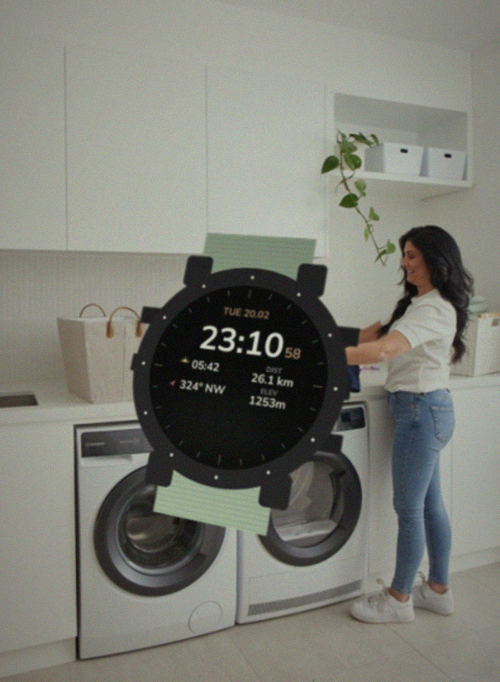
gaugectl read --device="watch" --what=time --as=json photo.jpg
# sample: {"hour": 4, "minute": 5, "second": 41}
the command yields {"hour": 23, "minute": 10, "second": 58}
